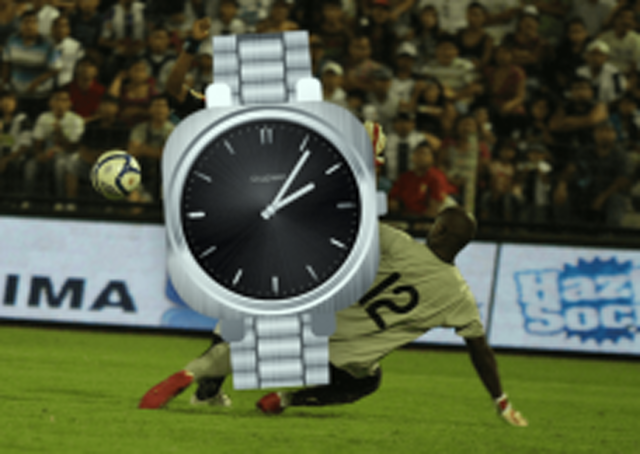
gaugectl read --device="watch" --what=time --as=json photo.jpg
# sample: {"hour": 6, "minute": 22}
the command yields {"hour": 2, "minute": 6}
